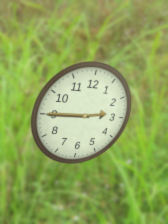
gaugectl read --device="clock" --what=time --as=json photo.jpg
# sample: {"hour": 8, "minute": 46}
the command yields {"hour": 2, "minute": 45}
